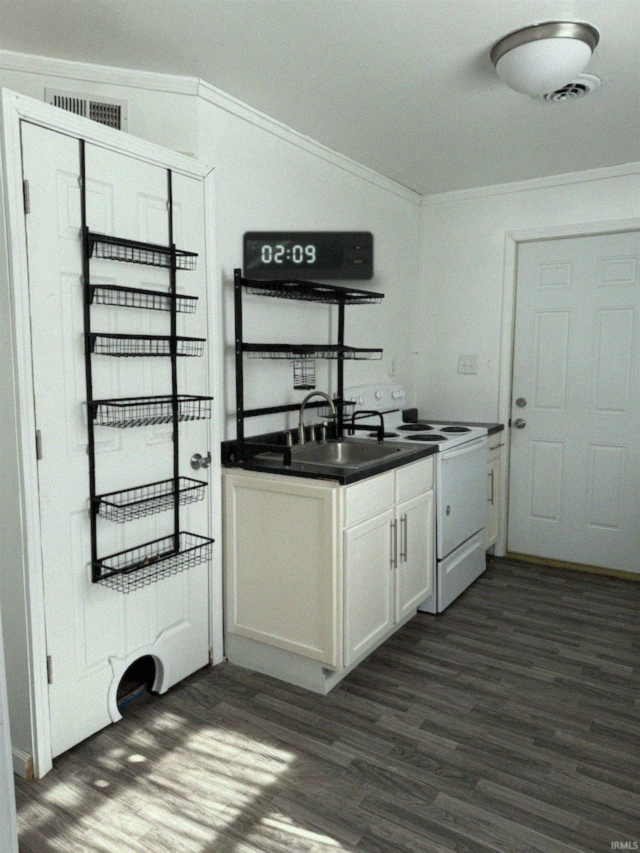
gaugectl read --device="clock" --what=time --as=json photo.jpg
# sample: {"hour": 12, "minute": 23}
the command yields {"hour": 2, "minute": 9}
